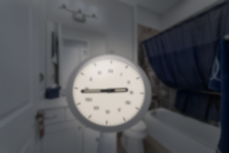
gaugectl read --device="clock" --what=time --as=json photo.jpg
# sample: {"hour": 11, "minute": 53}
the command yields {"hour": 2, "minute": 44}
